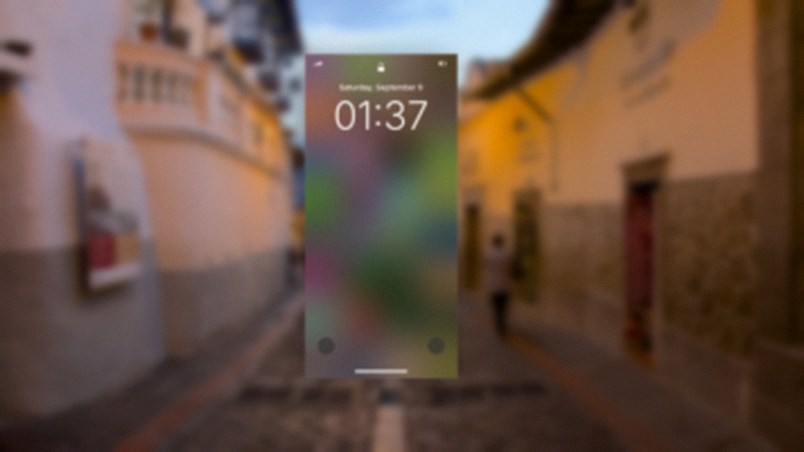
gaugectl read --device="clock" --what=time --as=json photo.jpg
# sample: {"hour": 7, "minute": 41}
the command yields {"hour": 1, "minute": 37}
